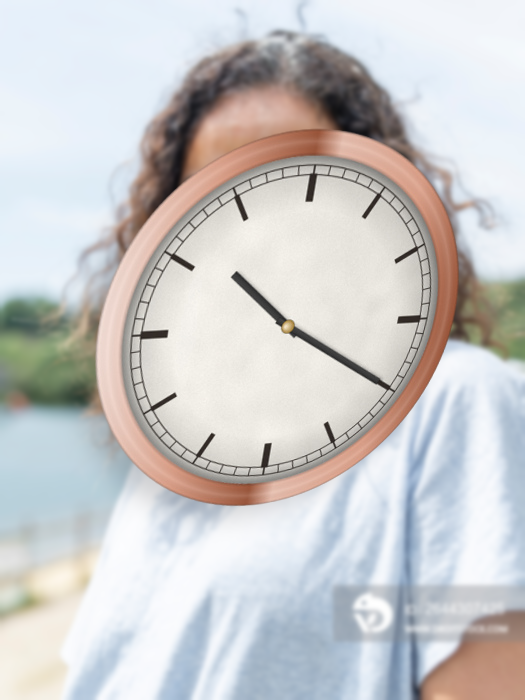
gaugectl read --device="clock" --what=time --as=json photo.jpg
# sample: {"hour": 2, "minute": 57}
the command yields {"hour": 10, "minute": 20}
